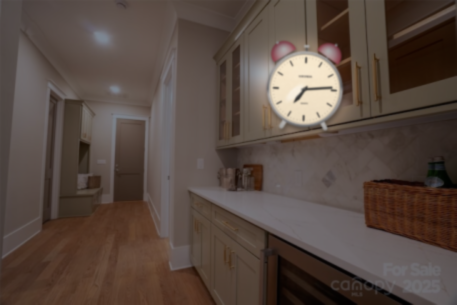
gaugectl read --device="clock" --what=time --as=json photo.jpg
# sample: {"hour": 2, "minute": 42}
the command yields {"hour": 7, "minute": 14}
